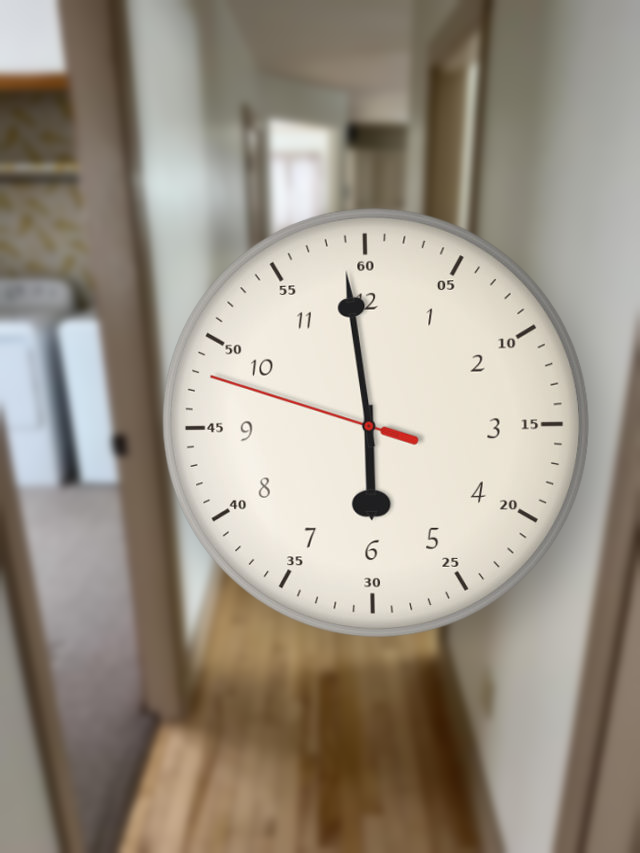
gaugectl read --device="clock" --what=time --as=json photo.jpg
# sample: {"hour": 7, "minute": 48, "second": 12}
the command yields {"hour": 5, "minute": 58, "second": 48}
